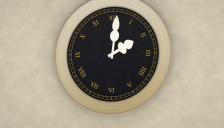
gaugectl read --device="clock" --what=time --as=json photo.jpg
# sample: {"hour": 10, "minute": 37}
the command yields {"hour": 2, "minute": 1}
